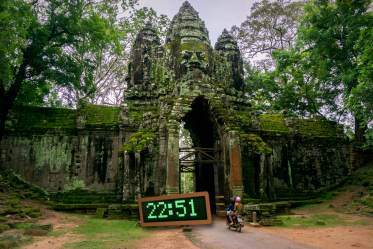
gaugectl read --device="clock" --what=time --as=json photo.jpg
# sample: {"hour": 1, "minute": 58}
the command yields {"hour": 22, "minute": 51}
